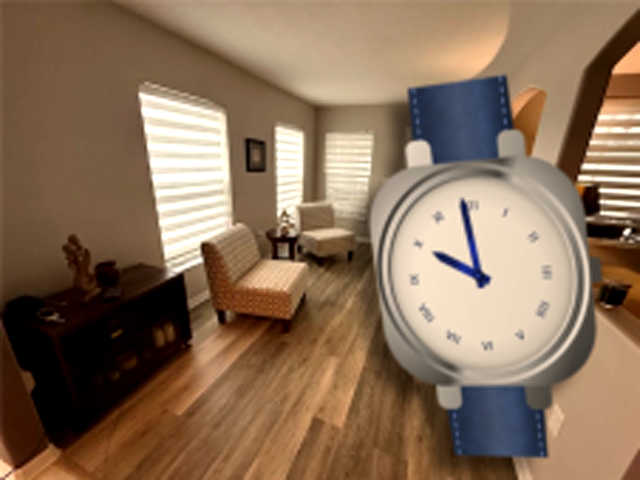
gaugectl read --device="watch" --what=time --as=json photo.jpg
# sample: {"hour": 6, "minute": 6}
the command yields {"hour": 9, "minute": 59}
